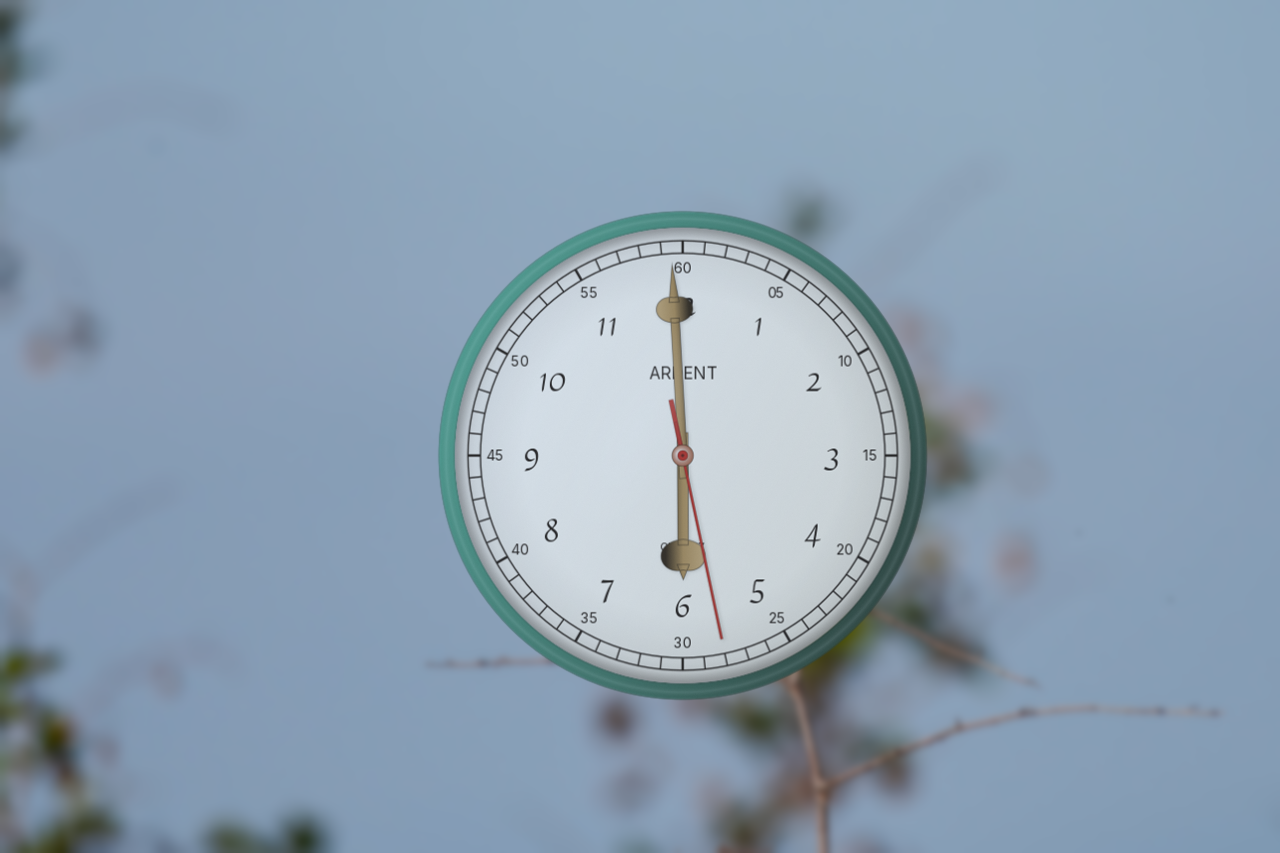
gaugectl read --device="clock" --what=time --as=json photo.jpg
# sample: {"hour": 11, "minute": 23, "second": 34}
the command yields {"hour": 5, "minute": 59, "second": 28}
